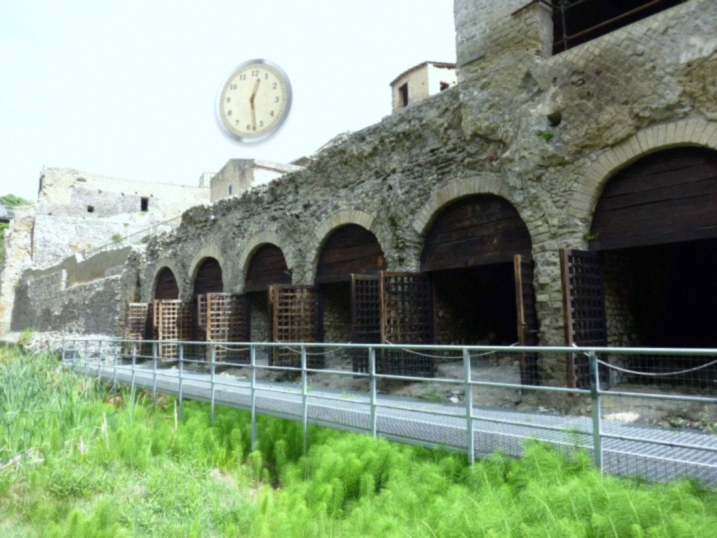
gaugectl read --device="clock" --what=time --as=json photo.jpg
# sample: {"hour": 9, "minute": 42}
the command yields {"hour": 12, "minute": 28}
